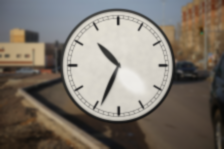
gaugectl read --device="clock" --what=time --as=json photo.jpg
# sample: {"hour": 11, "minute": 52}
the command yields {"hour": 10, "minute": 34}
